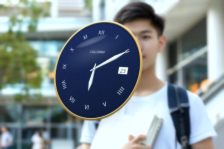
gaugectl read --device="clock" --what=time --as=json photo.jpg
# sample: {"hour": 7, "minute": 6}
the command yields {"hour": 6, "minute": 10}
